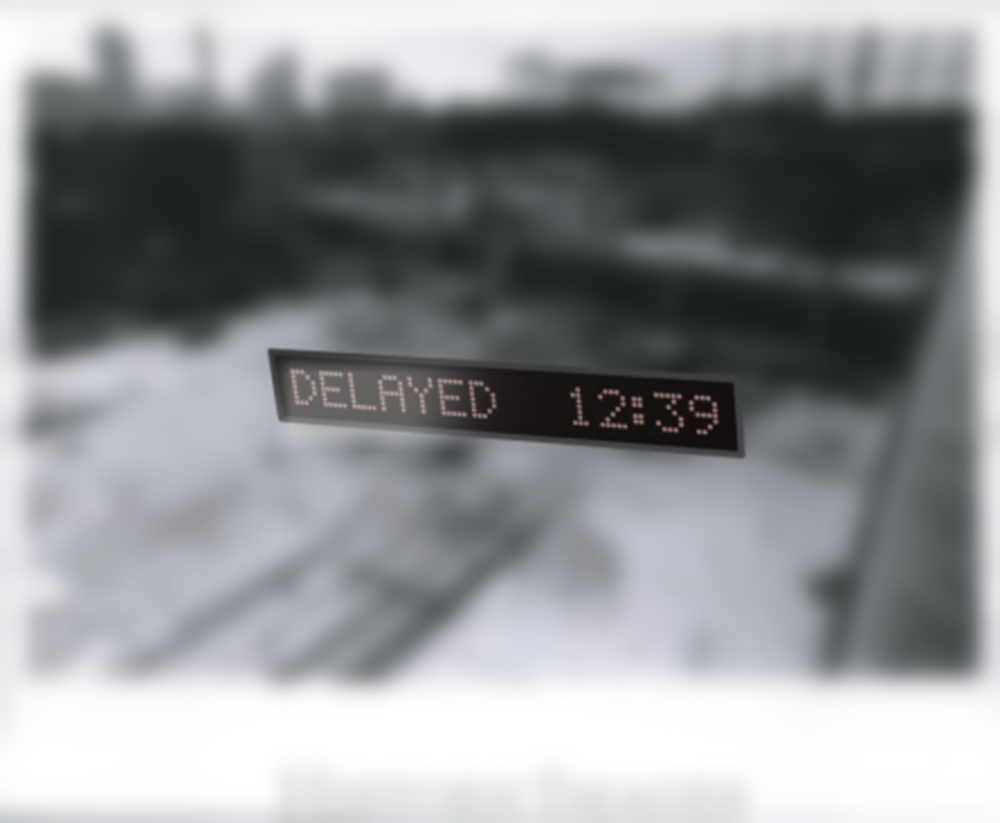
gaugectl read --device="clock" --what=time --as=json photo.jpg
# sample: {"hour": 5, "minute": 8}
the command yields {"hour": 12, "minute": 39}
